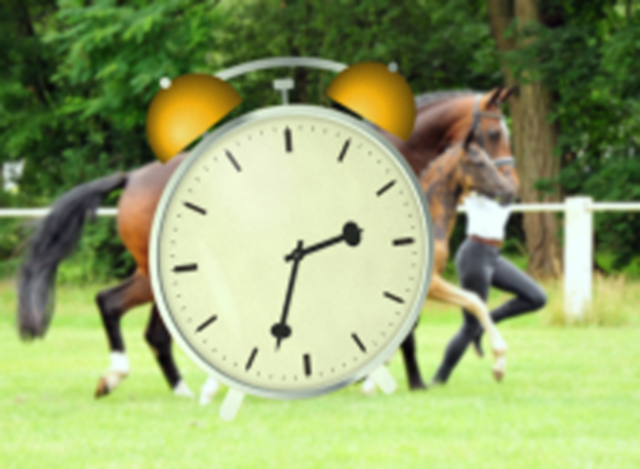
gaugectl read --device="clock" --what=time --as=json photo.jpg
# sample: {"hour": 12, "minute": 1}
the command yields {"hour": 2, "minute": 33}
